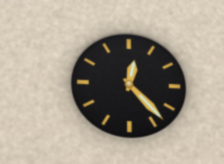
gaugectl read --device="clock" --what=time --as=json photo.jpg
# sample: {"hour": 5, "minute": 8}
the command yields {"hour": 12, "minute": 23}
